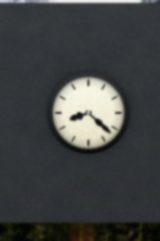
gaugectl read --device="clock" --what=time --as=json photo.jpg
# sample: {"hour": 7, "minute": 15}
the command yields {"hour": 8, "minute": 22}
